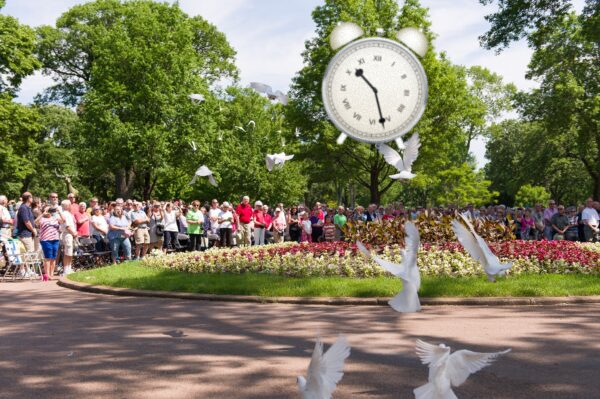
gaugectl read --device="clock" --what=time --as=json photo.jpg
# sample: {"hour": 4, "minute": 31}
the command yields {"hour": 10, "minute": 27}
